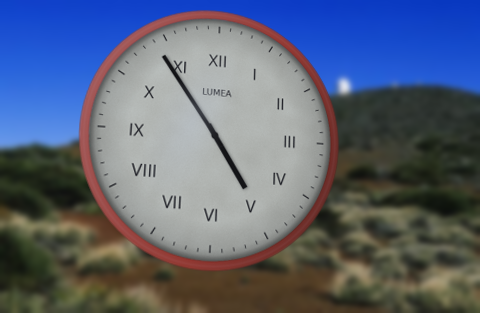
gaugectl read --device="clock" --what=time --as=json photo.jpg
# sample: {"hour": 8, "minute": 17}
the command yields {"hour": 4, "minute": 54}
